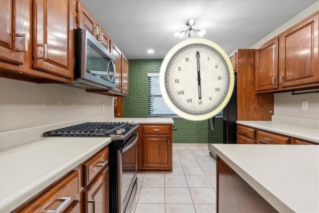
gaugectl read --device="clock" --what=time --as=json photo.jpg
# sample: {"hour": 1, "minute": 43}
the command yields {"hour": 6, "minute": 0}
